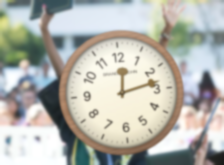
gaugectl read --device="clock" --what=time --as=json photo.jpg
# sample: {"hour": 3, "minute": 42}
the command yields {"hour": 12, "minute": 13}
